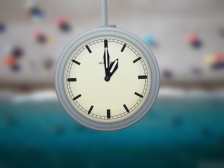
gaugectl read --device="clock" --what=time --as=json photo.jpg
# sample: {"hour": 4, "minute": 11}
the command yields {"hour": 1, "minute": 0}
